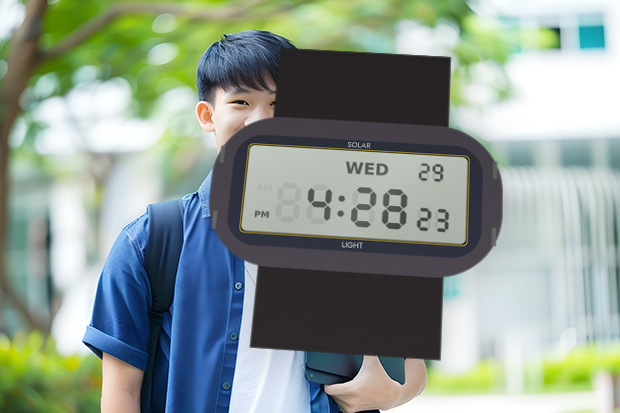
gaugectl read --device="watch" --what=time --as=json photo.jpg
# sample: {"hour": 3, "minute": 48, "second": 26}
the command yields {"hour": 4, "minute": 28, "second": 23}
